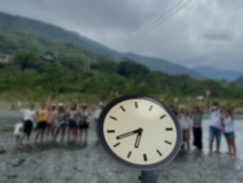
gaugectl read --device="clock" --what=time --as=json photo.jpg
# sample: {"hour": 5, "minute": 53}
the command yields {"hour": 6, "minute": 42}
